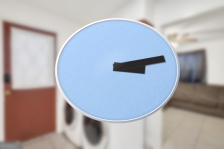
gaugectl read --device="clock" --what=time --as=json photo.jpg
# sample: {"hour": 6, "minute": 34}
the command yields {"hour": 3, "minute": 13}
